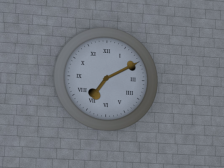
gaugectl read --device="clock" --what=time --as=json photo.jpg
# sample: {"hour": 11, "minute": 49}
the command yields {"hour": 7, "minute": 10}
